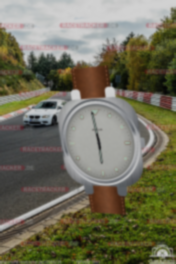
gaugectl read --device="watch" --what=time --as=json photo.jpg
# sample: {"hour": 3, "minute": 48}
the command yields {"hour": 5, "minute": 59}
